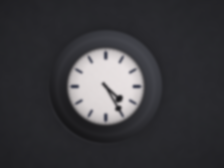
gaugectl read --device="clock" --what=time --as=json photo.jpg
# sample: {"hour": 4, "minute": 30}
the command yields {"hour": 4, "minute": 25}
